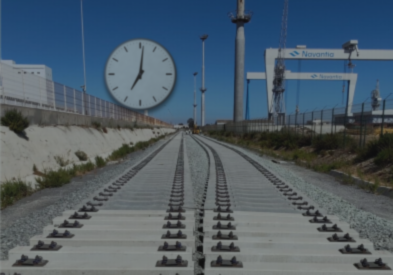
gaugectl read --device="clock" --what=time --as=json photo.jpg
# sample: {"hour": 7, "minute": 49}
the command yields {"hour": 7, "minute": 1}
